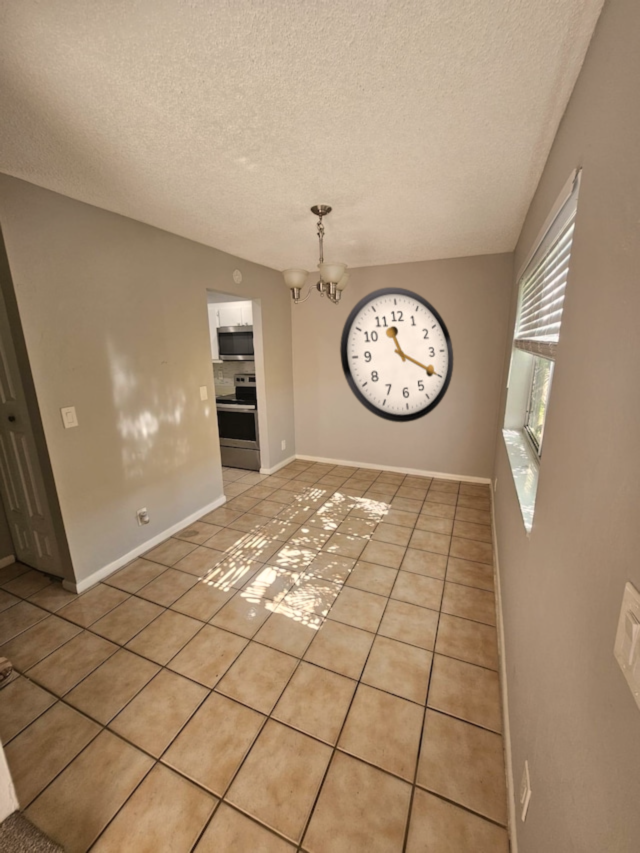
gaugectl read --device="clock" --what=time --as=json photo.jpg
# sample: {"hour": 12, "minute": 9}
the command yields {"hour": 11, "minute": 20}
